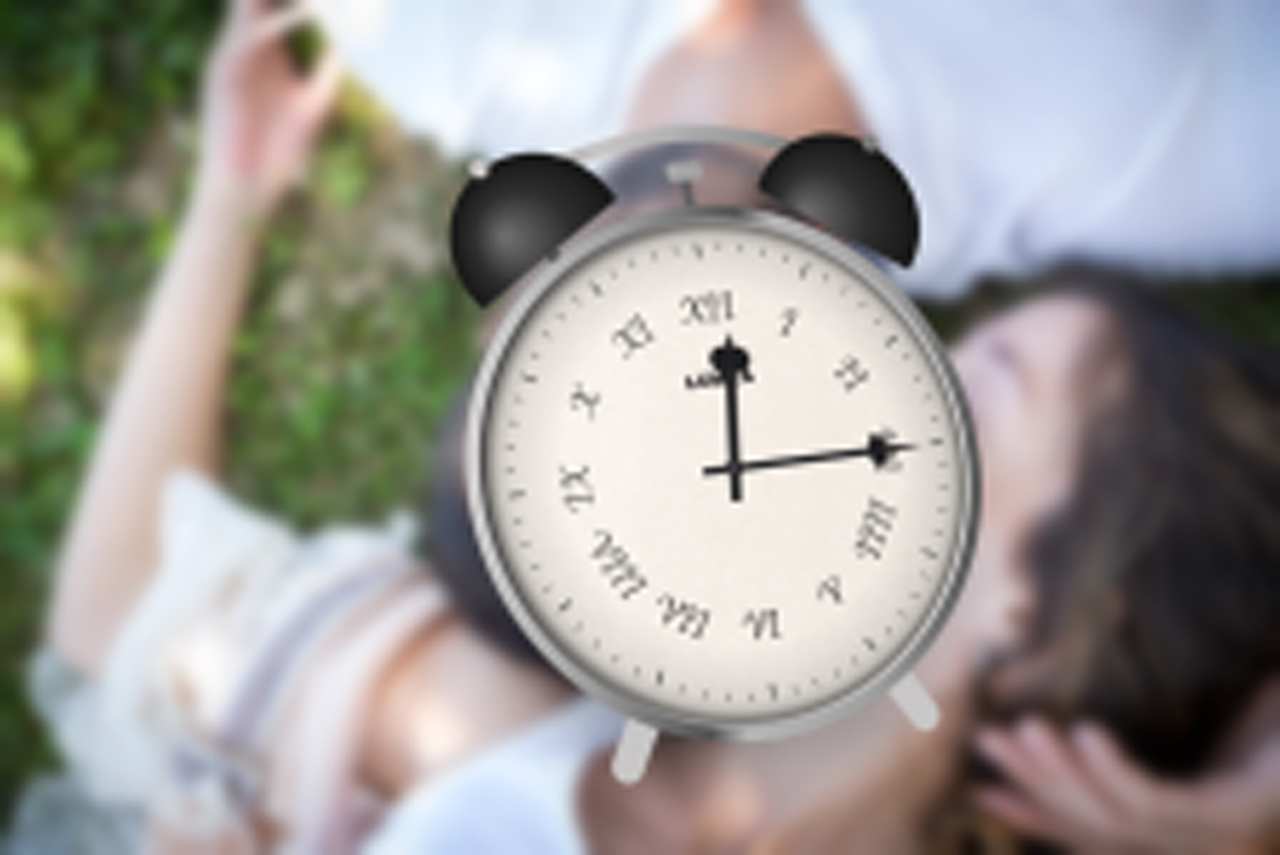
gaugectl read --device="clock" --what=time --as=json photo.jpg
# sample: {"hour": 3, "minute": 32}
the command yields {"hour": 12, "minute": 15}
